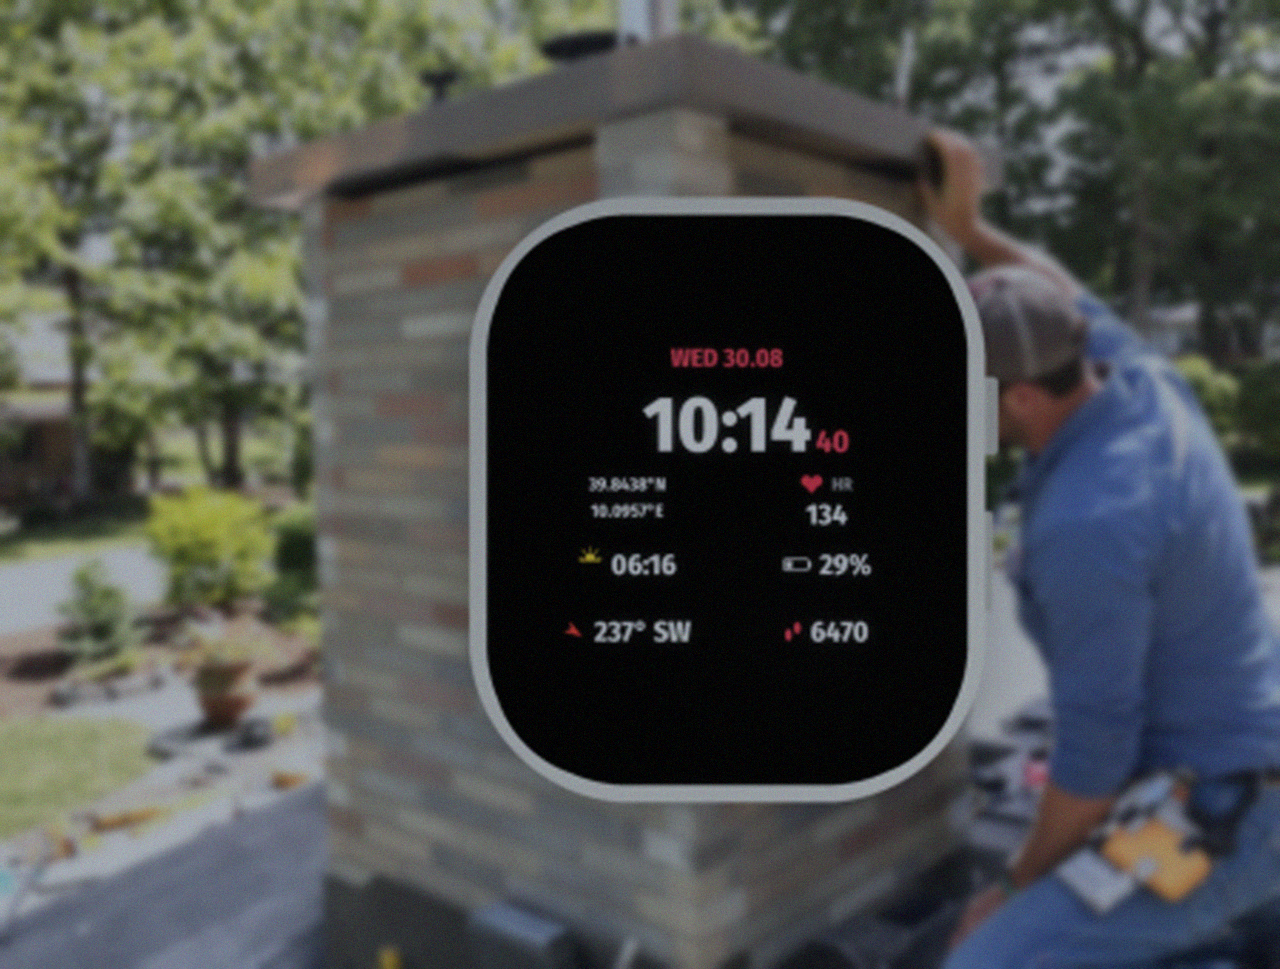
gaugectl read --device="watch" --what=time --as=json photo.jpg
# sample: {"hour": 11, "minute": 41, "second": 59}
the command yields {"hour": 10, "minute": 14, "second": 40}
